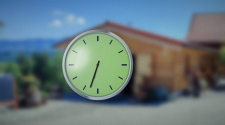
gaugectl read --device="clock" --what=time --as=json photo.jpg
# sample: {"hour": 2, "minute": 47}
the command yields {"hour": 6, "minute": 33}
